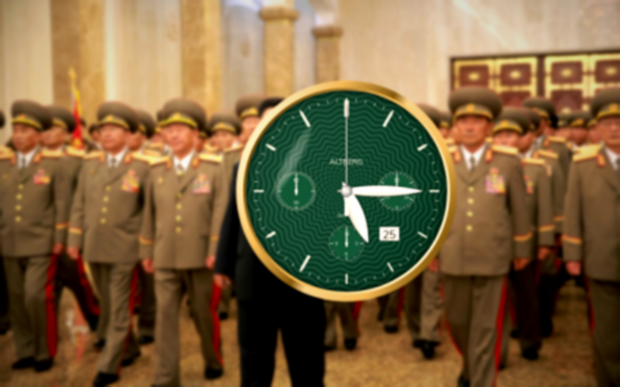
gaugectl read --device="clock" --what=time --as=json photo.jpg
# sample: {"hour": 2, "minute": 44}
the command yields {"hour": 5, "minute": 15}
